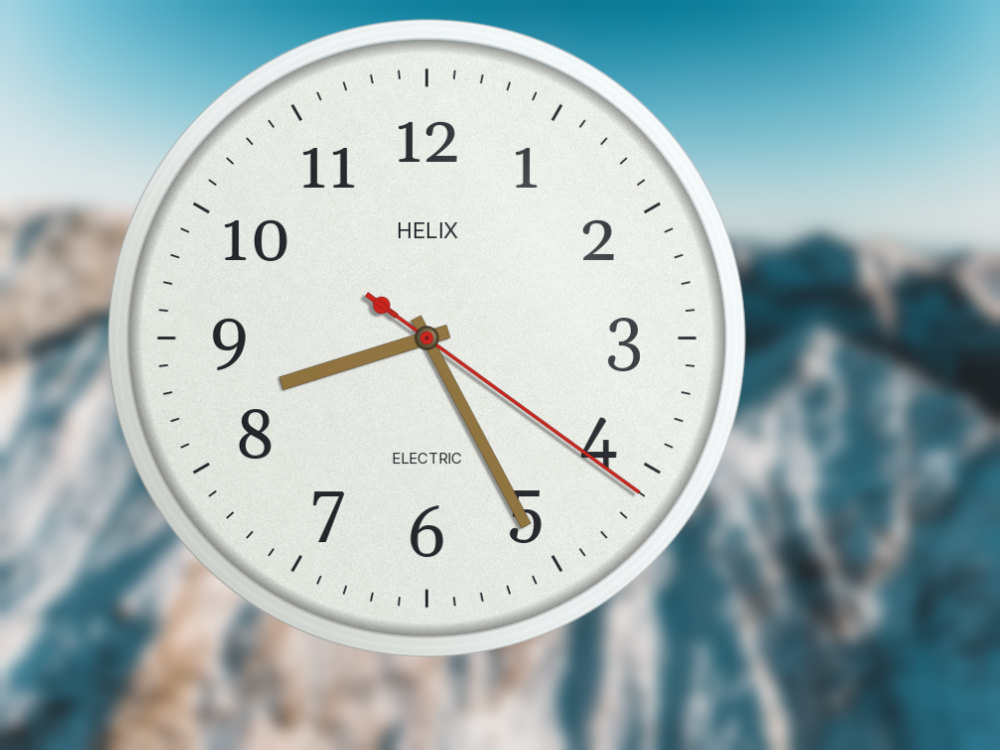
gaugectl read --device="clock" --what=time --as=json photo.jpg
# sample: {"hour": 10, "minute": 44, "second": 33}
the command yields {"hour": 8, "minute": 25, "second": 21}
